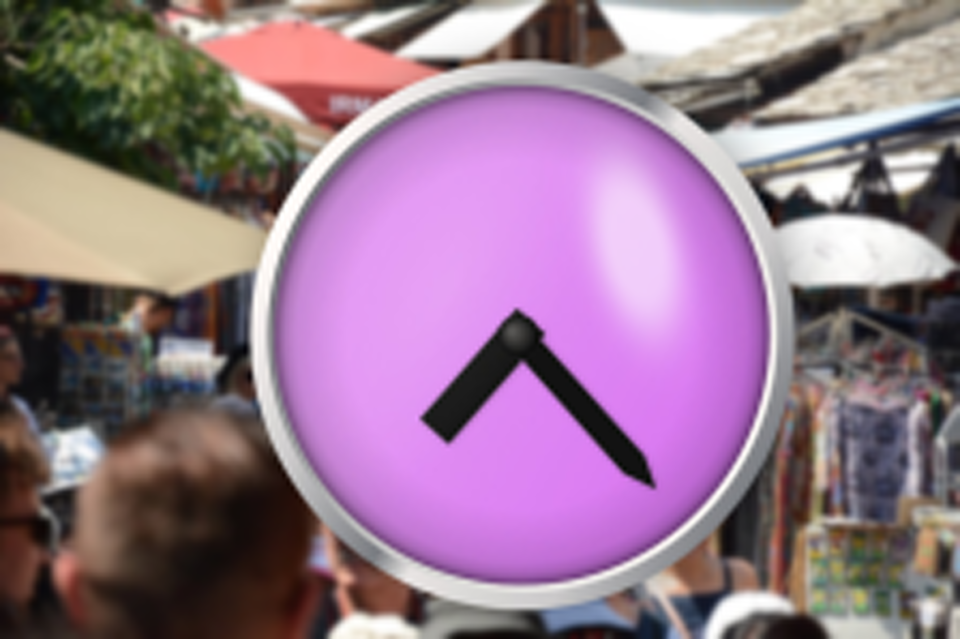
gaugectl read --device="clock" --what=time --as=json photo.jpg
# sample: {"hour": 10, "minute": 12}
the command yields {"hour": 7, "minute": 23}
